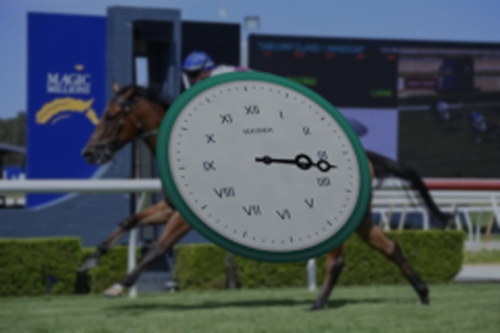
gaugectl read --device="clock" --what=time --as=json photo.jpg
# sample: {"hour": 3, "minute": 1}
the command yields {"hour": 3, "minute": 17}
